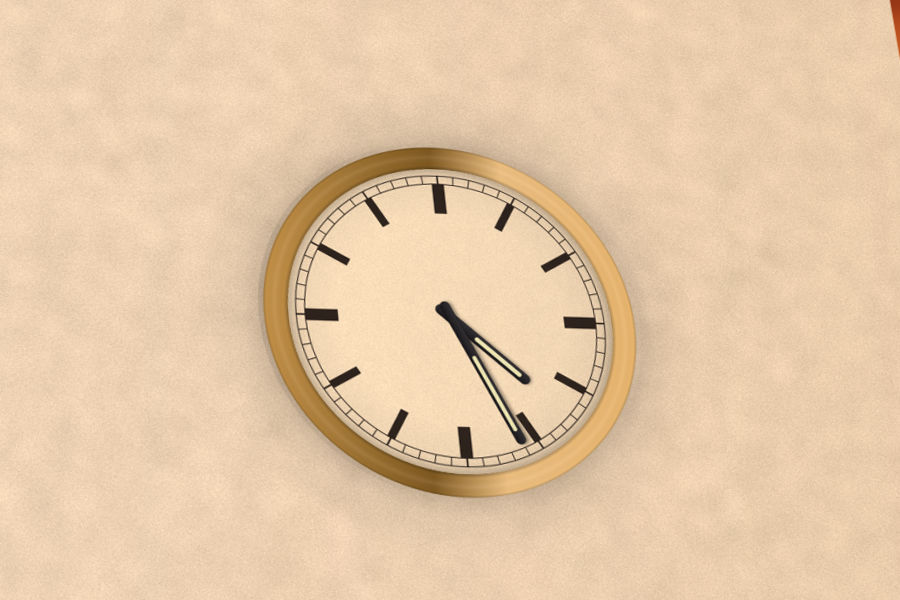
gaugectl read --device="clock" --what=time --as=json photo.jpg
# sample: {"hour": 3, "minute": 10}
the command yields {"hour": 4, "minute": 26}
